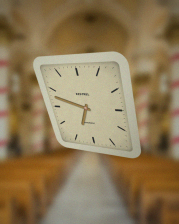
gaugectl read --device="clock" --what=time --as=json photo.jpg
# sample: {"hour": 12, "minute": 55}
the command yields {"hour": 6, "minute": 48}
